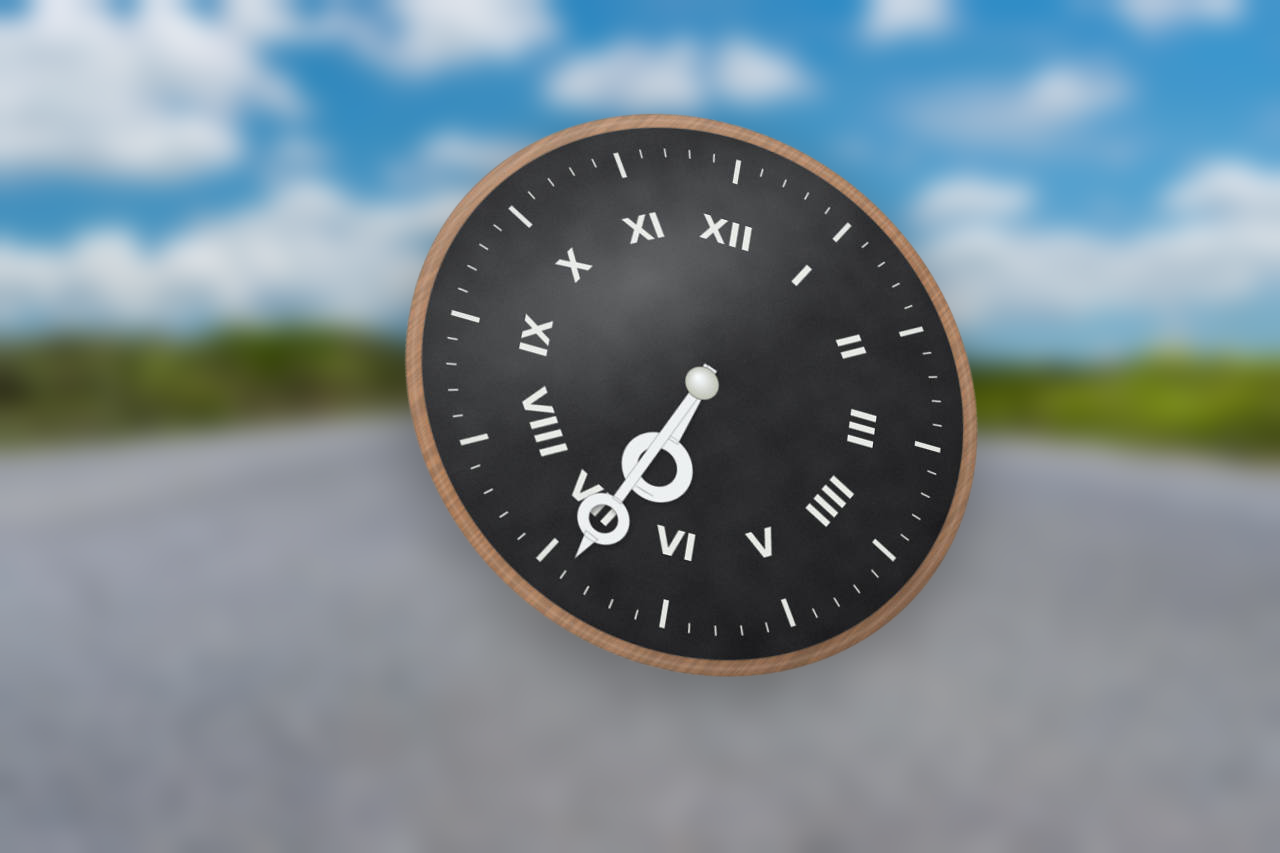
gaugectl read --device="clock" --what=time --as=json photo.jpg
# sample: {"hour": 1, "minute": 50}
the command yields {"hour": 6, "minute": 34}
